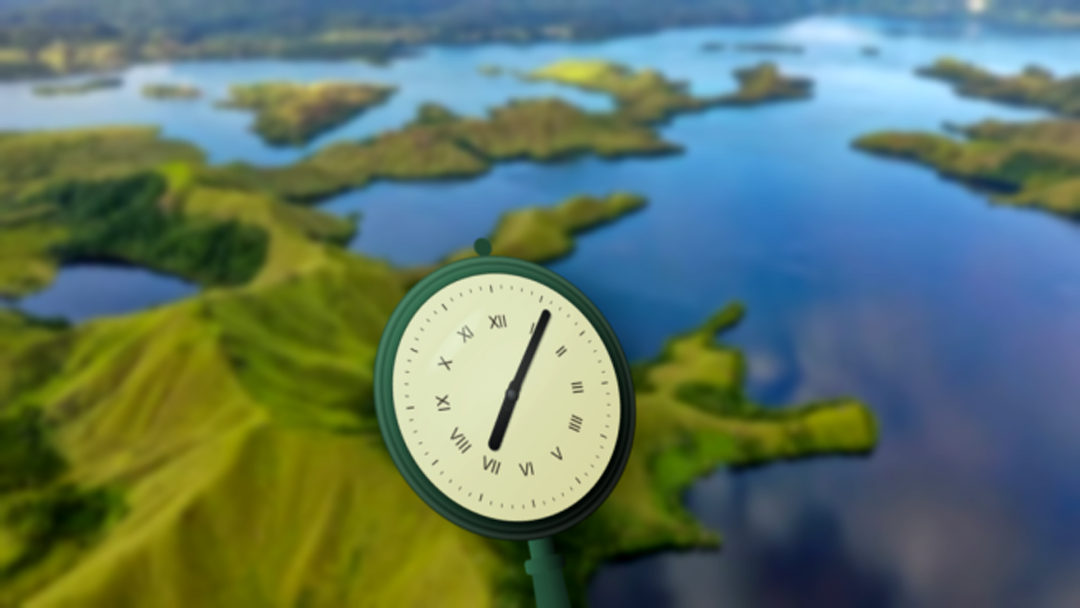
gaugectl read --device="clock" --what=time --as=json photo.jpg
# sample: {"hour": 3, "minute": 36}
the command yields {"hour": 7, "minute": 6}
